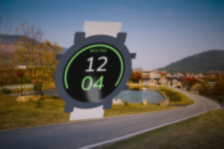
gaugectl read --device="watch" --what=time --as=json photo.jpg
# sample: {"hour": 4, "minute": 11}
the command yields {"hour": 12, "minute": 4}
